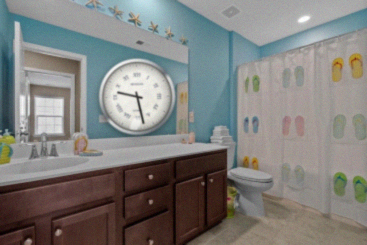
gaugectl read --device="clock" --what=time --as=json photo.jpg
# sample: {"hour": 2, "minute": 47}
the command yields {"hour": 9, "minute": 28}
